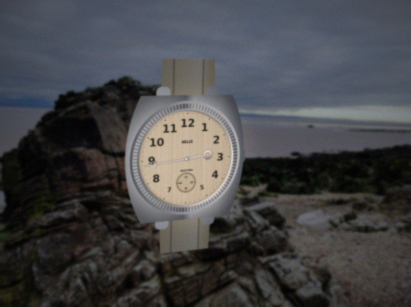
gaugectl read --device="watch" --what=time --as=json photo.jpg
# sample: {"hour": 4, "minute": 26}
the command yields {"hour": 2, "minute": 44}
